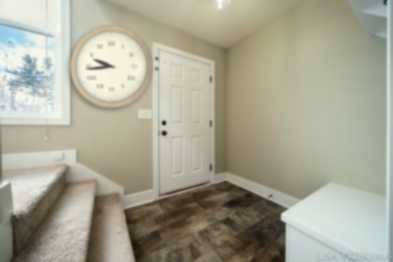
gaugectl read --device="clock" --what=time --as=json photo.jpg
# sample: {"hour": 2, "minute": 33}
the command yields {"hour": 9, "minute": 44}
